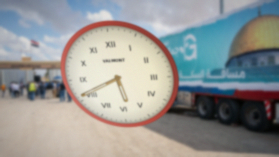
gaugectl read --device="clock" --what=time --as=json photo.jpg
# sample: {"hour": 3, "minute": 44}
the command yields {"hour": 5, "minute": 41}
